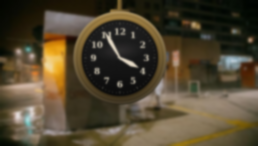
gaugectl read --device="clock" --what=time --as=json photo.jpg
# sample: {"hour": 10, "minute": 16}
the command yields {"hour": 3, "minute": 55}
